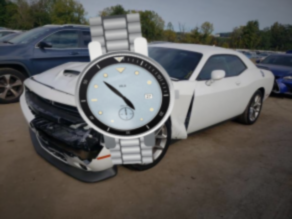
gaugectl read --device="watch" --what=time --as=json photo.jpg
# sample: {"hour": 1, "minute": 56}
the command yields {"hour": 4, "minute": 53}
